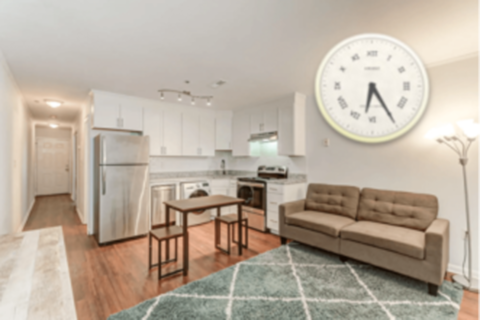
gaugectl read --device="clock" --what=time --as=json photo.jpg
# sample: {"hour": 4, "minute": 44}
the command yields {"hour": 6, "minute": 25}
